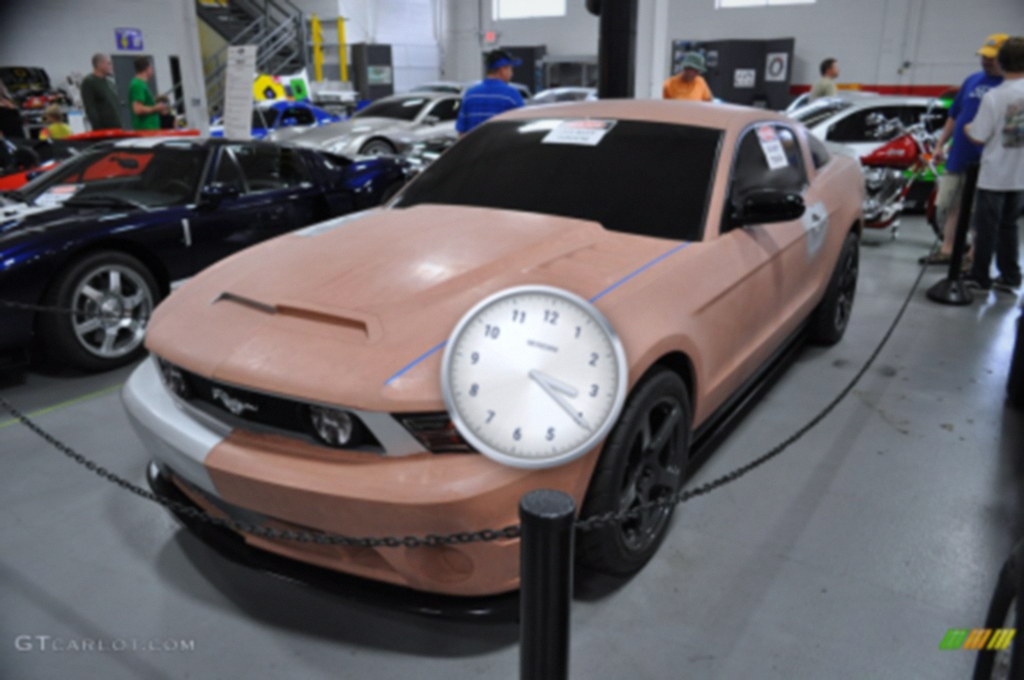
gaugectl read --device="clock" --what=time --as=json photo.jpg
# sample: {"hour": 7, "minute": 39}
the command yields {"hour": 3, "minute": 20}
